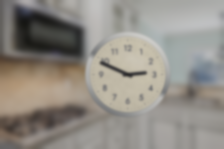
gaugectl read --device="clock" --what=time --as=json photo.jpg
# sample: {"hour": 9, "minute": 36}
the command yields {"hour": 2, "minute": 49}
